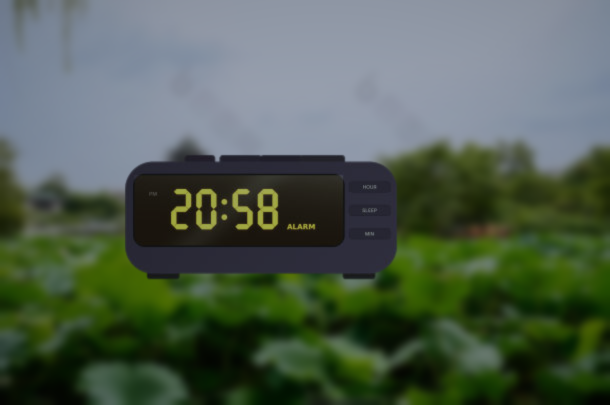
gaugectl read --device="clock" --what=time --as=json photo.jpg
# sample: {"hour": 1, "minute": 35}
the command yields {"hour": 20, "minute": 58}
